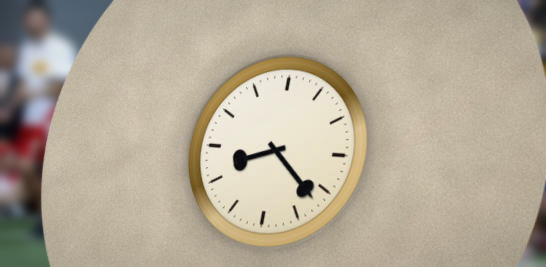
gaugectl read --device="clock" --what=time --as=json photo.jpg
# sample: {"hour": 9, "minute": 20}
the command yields {"hour": 8, "minute": 22}
